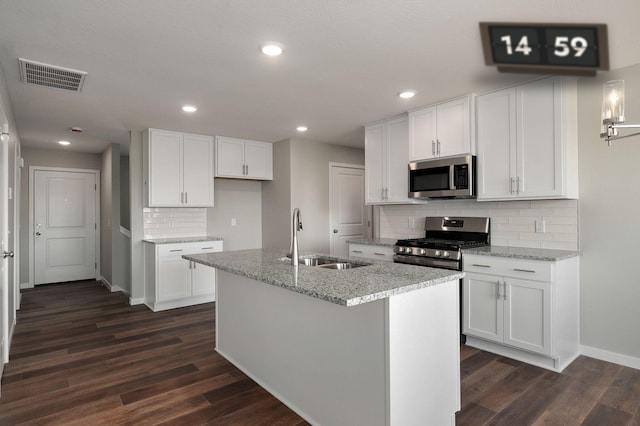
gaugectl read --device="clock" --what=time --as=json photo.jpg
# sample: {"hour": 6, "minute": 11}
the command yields {"hour": 14, "minute": 59}
